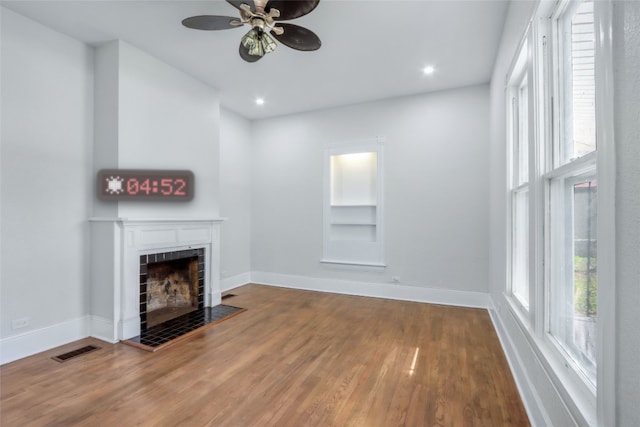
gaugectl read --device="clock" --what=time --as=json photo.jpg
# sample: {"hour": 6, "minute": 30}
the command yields {"hour": 4, "minute": 52}
